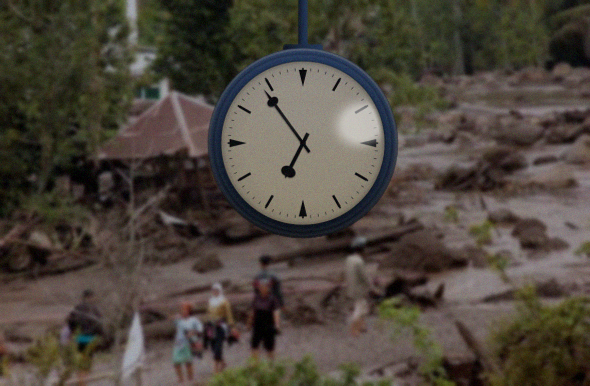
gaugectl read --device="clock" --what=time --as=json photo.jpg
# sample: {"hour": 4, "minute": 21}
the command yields {"hour": 6, "minute": 54}
